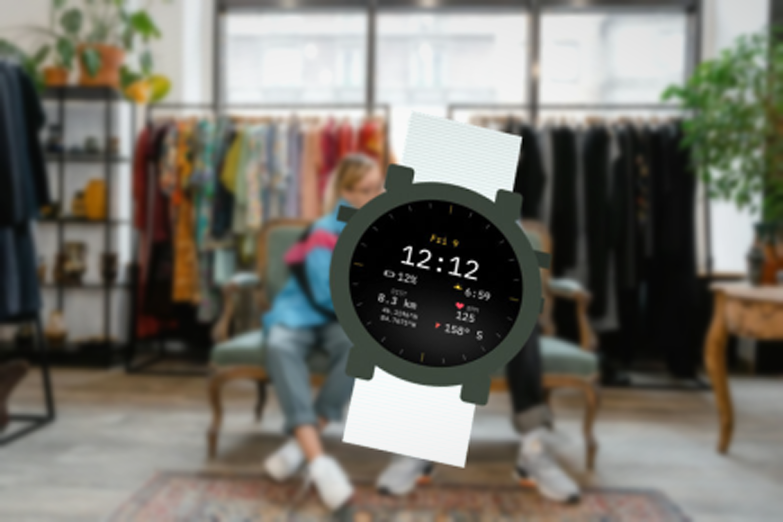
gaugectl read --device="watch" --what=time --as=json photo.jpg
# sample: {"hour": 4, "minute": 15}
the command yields {"hour": 12, "minute": 12}
